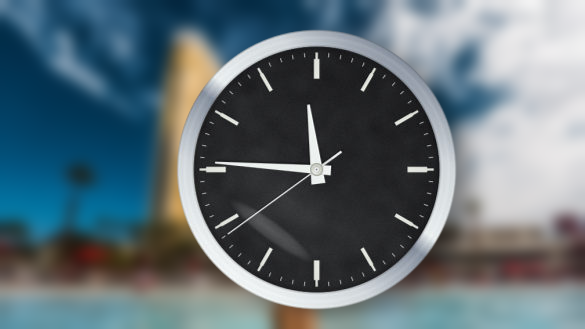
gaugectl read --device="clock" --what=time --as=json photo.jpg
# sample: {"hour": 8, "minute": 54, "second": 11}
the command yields {"hour": 11, "minute": 45, "second": 39}
